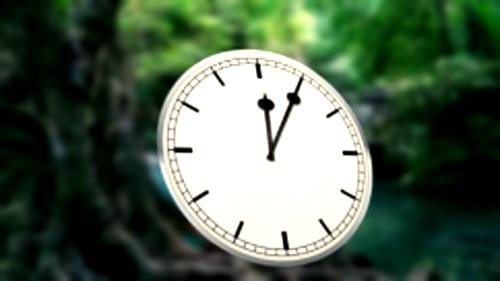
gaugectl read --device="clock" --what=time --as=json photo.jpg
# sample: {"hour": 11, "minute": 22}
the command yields {"hour": 12, "minute": 5}
